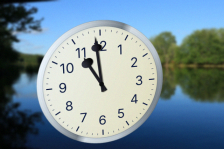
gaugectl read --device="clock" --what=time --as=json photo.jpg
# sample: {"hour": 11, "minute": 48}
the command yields {"hour": 10, "minute": 59}
